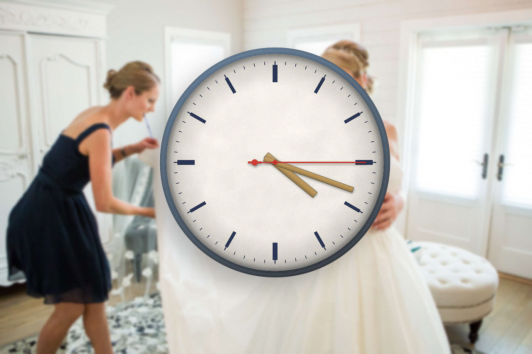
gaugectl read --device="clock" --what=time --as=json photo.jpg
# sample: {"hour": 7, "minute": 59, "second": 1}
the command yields {"hour": 4, "minute": 18, "second": 15}
